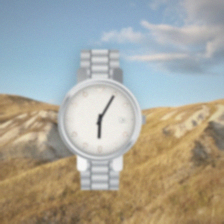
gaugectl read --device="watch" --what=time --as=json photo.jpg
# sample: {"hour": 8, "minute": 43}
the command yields {"hour": 6, "minute": 5}
